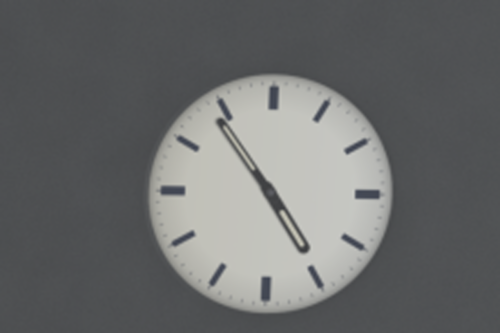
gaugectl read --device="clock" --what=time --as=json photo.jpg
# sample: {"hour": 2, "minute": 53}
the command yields {"hour": 4, "minute": 54}
